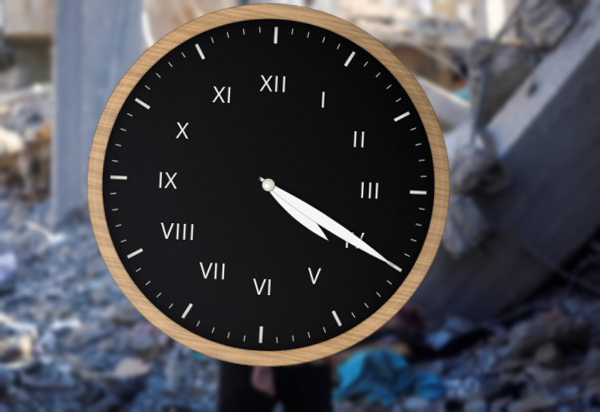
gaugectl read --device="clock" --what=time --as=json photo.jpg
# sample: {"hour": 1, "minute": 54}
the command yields {"hour": 4, "minute": 20}
